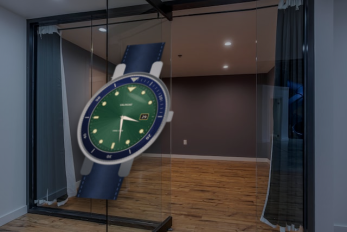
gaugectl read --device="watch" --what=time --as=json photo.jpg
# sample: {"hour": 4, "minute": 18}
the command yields {"hour": 3, "minute": 28}
